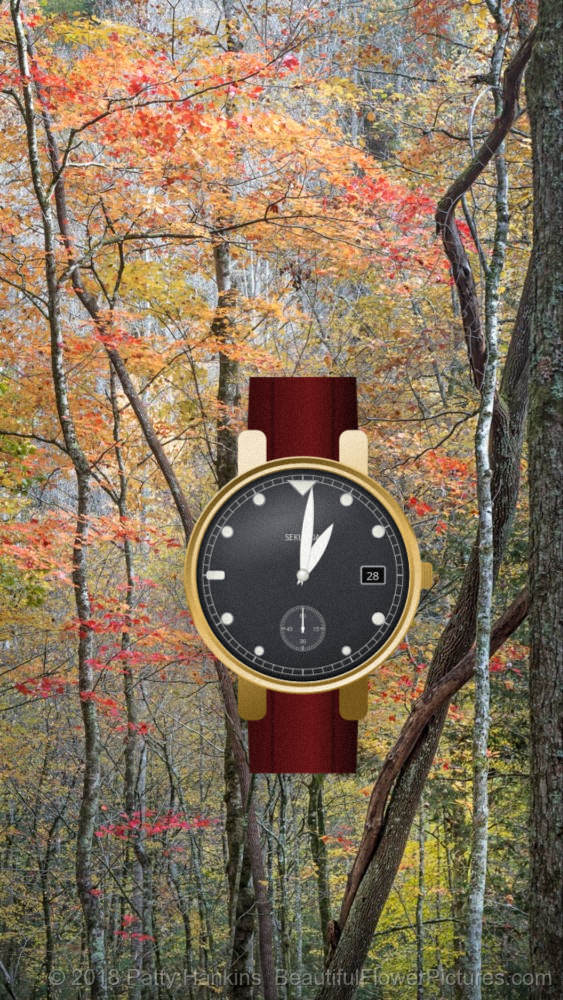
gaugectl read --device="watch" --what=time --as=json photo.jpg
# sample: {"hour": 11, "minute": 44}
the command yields {"hour": 1, "minute": 1}
